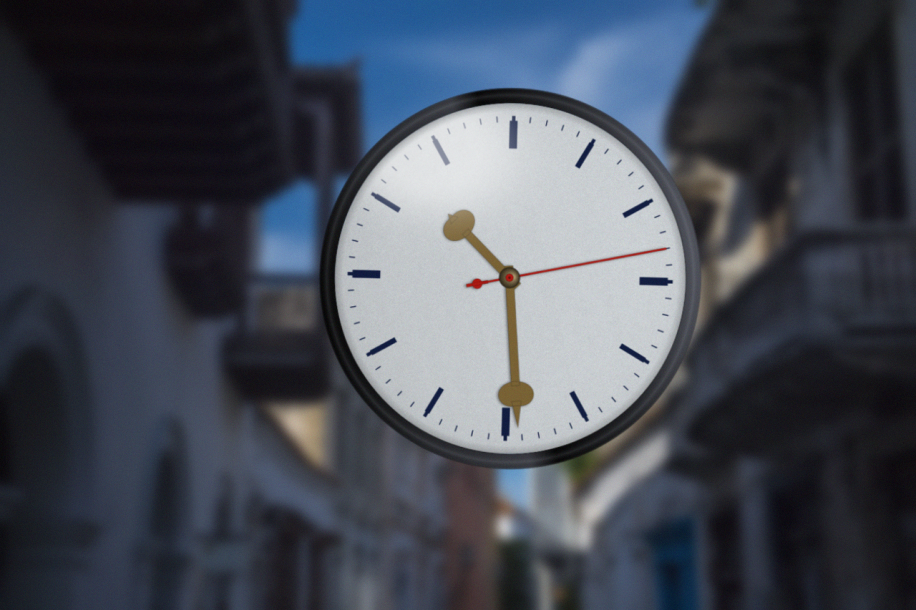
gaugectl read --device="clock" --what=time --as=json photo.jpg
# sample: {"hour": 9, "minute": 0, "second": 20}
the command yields {"hour": 10, "minute": 29, "second": 13}
